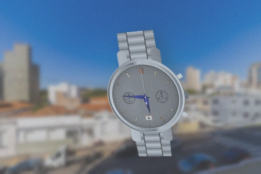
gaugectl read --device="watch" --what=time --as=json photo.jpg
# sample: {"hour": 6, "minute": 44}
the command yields {"hour": 5, "minute": 46}
